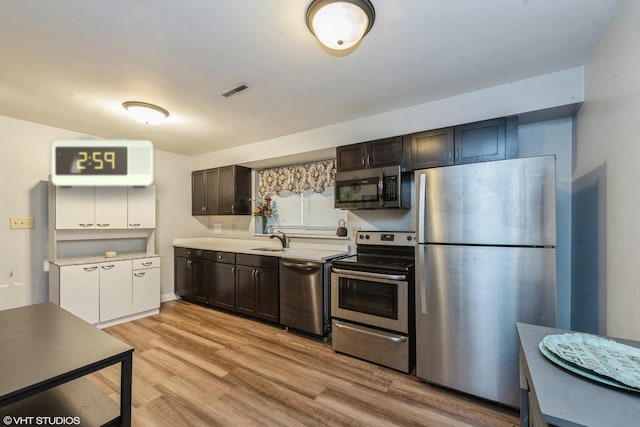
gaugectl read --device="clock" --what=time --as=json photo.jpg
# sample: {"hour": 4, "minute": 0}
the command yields {"hour": 2, "minute": 59}
